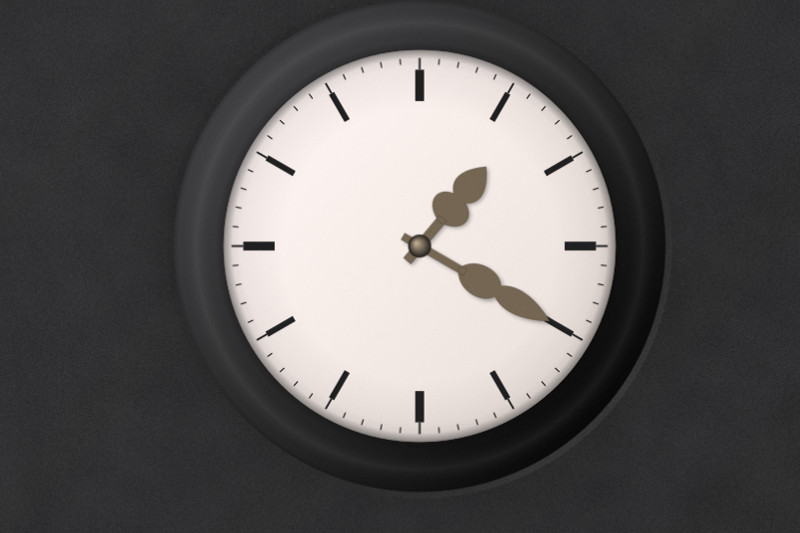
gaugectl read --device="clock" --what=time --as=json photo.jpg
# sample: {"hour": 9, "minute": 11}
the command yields {"hour": 1, "minute": 20}
